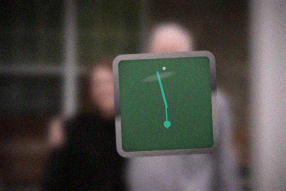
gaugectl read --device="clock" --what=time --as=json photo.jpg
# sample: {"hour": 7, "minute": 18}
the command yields {"hour": 5, "minute": 58}
